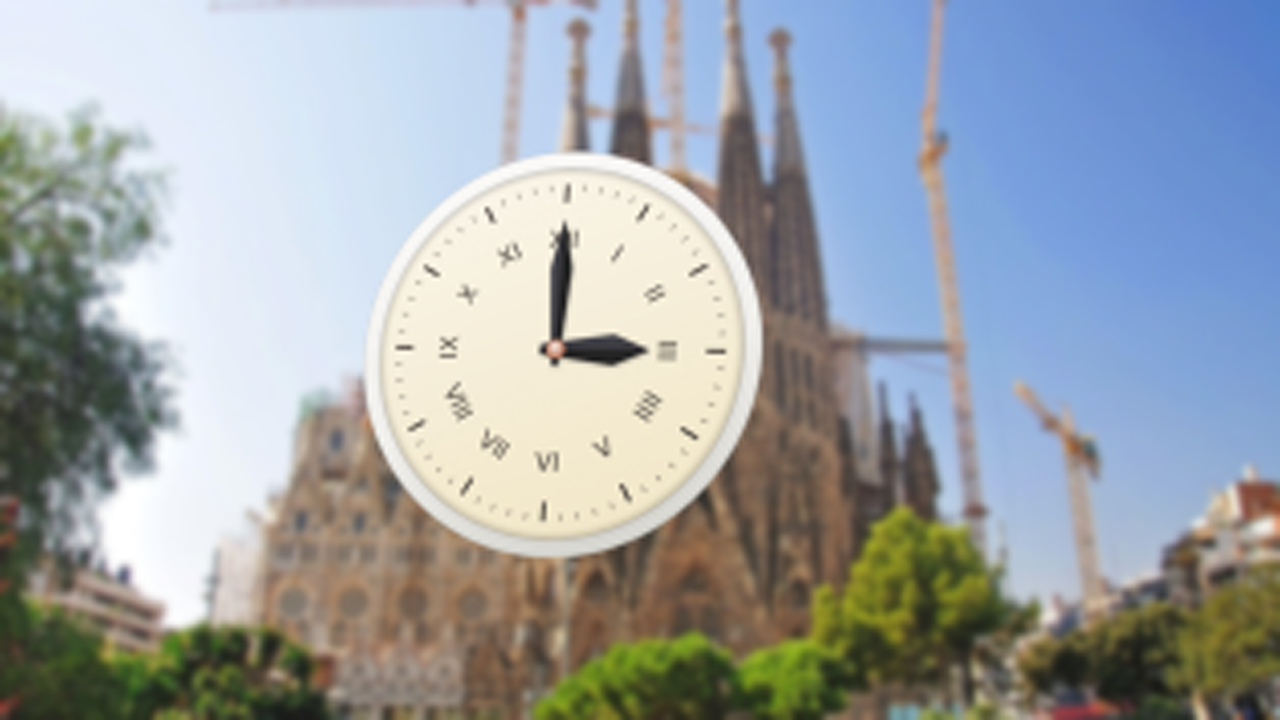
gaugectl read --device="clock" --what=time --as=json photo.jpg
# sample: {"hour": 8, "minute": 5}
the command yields {"hour": 3, "minute": 0}
